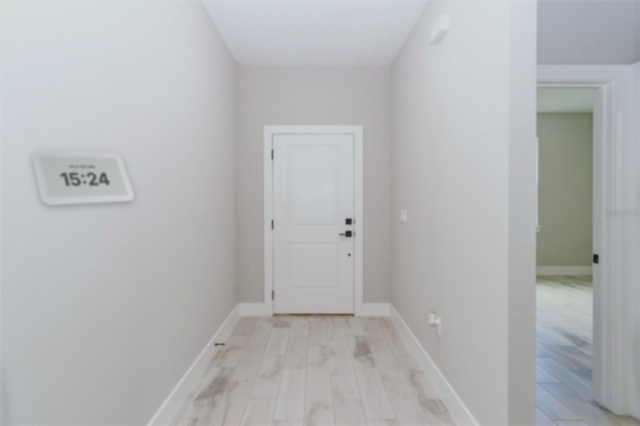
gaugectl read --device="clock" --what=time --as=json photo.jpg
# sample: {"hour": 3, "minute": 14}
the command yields {"hour": 15, "minute": 24}
